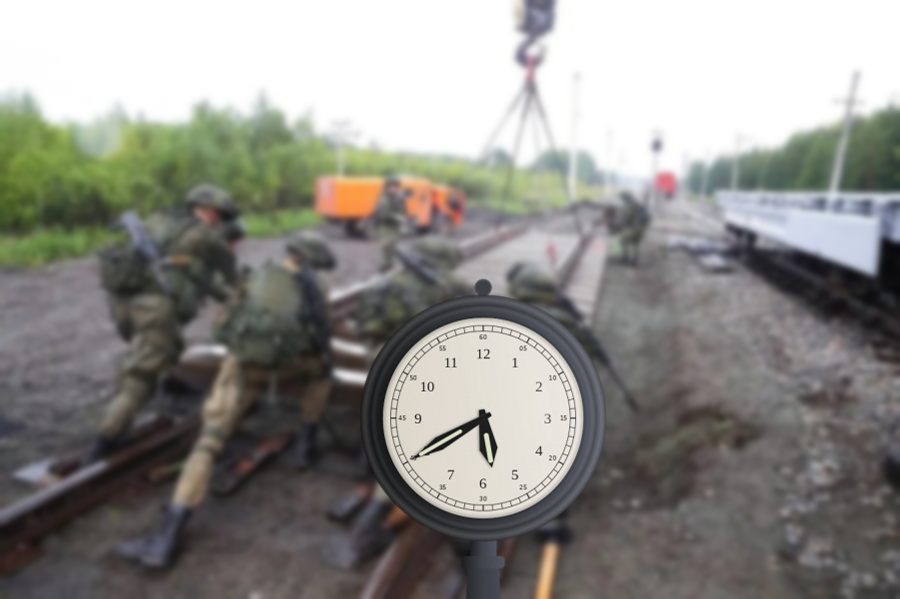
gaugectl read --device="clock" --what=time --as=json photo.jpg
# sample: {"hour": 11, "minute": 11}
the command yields {"hour": 5, "minute": 40}
